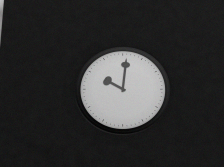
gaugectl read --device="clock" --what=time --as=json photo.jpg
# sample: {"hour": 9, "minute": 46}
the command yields {"hour": 10, "minute": 1}
